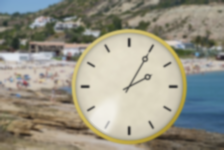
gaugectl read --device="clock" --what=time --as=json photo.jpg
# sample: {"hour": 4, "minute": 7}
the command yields {"hour": 2, "minute": 5}
